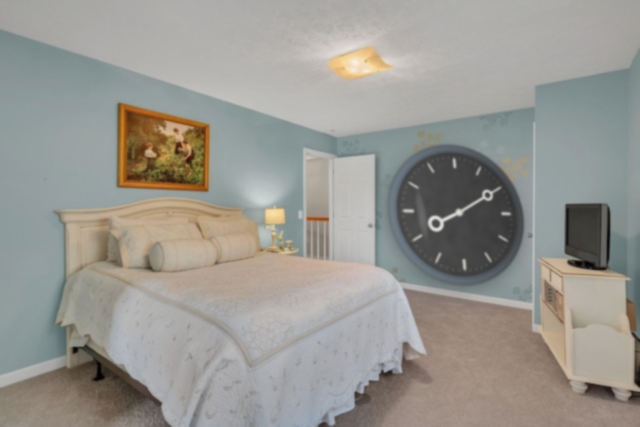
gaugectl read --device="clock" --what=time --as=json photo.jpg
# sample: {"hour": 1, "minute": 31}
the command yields {"hour": 8, "minute": 10}
